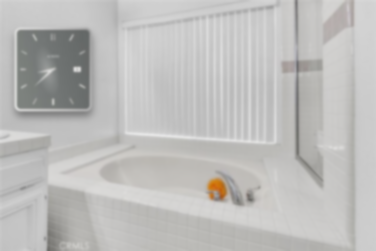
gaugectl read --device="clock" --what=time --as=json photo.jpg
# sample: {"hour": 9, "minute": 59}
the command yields {"hour": 8, "minute": 38}
